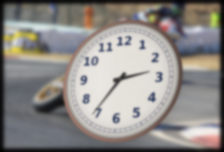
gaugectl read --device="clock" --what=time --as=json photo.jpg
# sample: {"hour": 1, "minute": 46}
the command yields {"hour": 2, "minute": 36}
